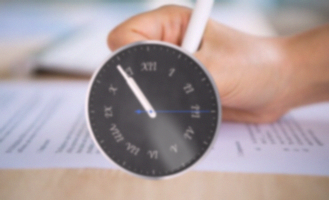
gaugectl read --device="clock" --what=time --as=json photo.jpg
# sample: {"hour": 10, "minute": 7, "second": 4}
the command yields {"hour": 10, "minute": 54, "second": 15}
